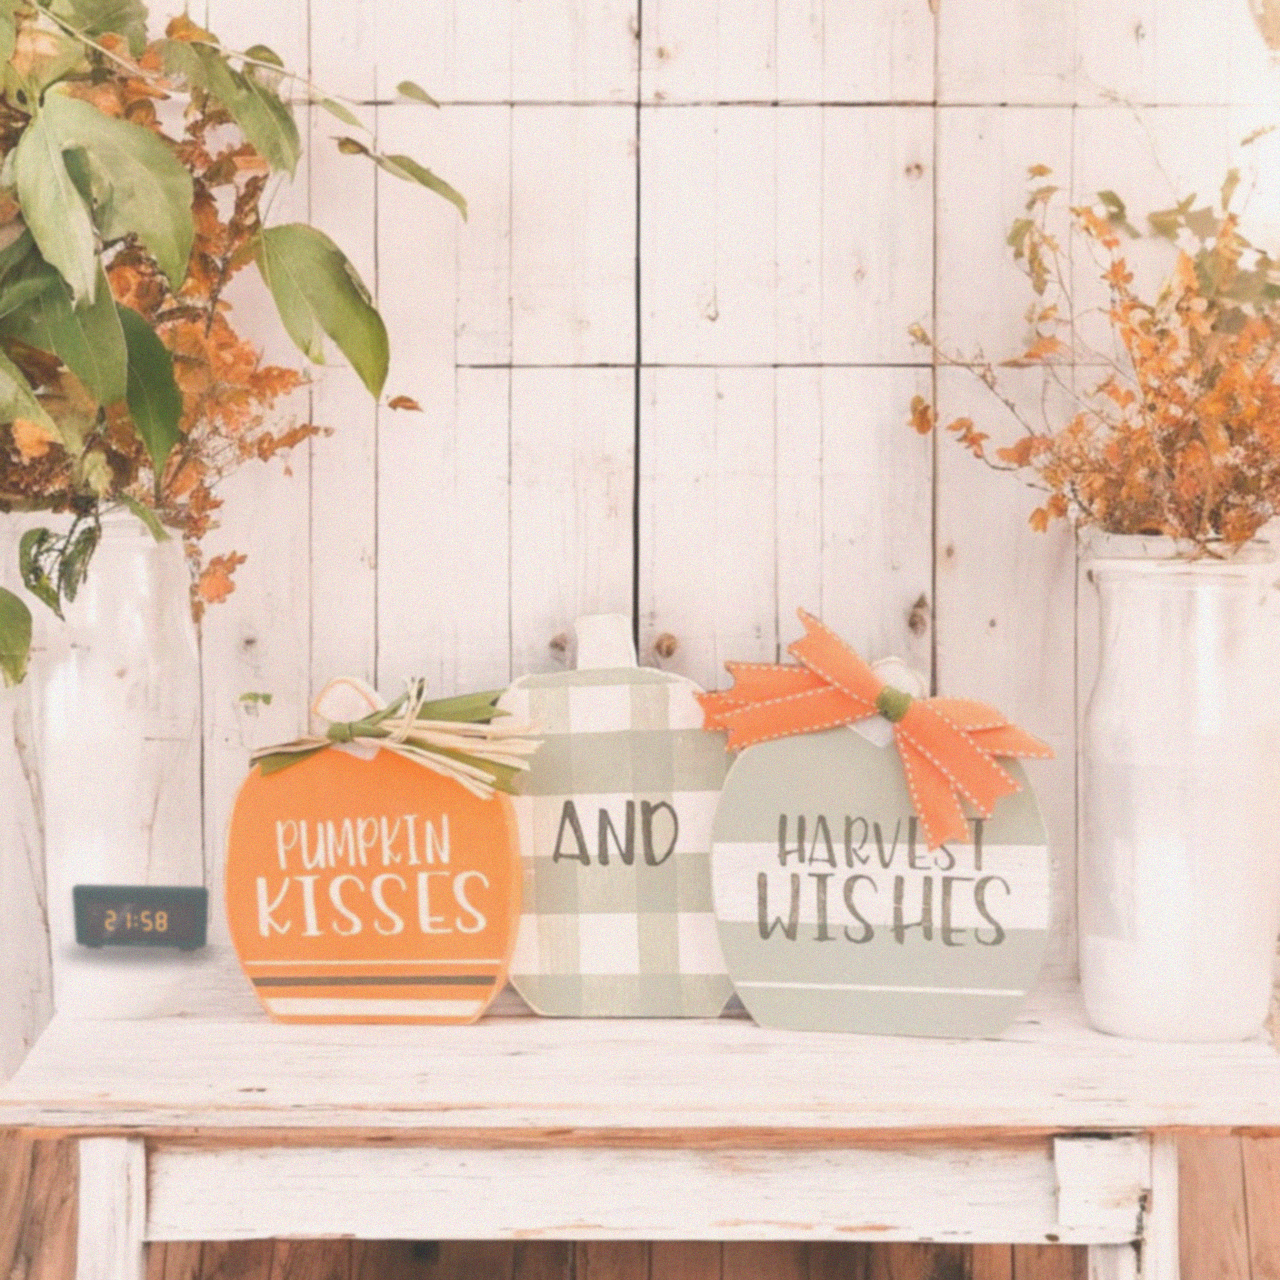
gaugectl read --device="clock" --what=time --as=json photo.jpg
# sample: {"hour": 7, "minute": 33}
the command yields {"hour": 21, "minute": 58}
